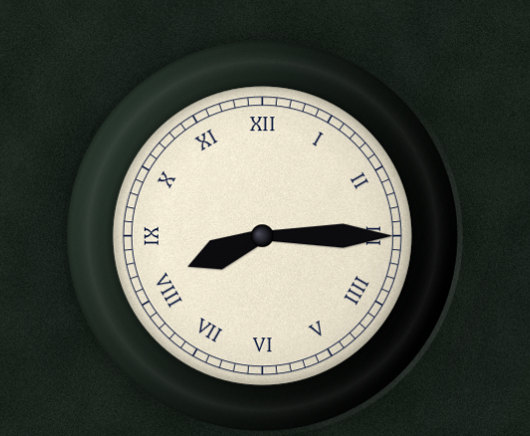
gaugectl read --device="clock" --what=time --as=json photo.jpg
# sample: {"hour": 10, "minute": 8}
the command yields {"hour": 8, "minute": 15}
